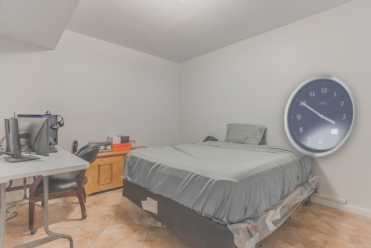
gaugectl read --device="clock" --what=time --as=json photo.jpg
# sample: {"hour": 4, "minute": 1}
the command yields {"hour": 3, "minute": 50}
